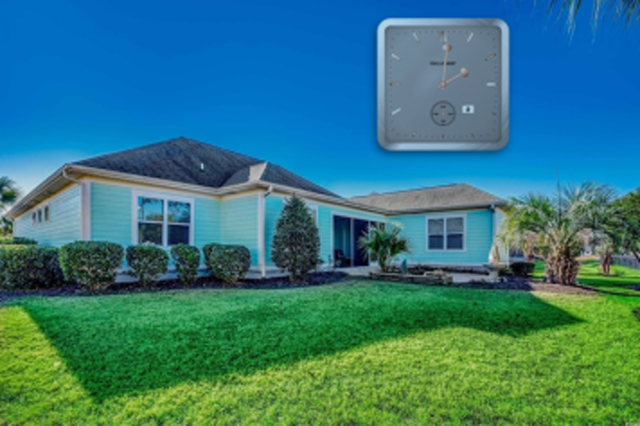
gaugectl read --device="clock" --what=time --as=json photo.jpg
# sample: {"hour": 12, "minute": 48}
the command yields {"hour": 2, "minute": 1}
